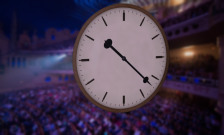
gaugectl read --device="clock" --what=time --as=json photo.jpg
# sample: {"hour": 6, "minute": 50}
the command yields {"hour": 10, "minute": 22}
